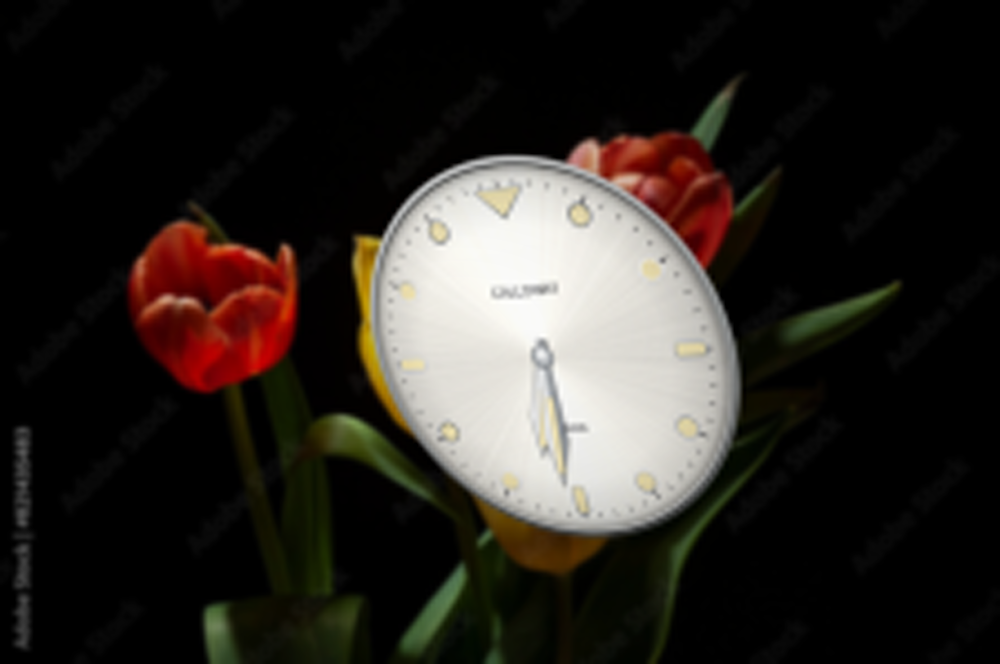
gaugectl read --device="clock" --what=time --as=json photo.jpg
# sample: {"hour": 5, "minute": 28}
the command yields {"hour": 6, "minute": 31}
